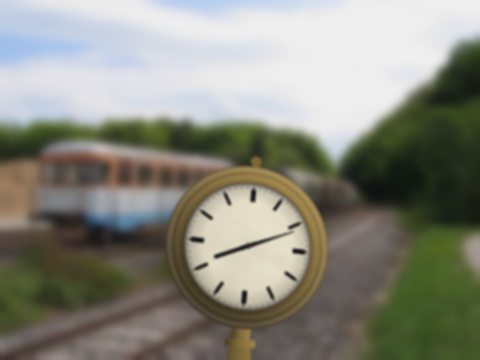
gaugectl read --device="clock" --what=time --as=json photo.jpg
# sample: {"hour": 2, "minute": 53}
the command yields {"hour": 8, "minute": 11}
